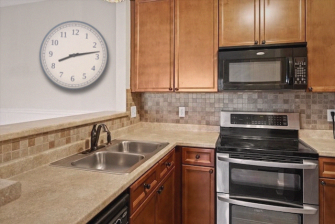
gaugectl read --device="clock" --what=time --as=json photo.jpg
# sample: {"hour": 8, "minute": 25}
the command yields {"hour": 8, "minute": 13}
